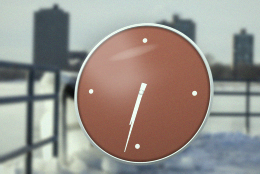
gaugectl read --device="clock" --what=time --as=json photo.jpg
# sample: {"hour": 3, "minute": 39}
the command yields {"hour": 6, "minute": 32}
